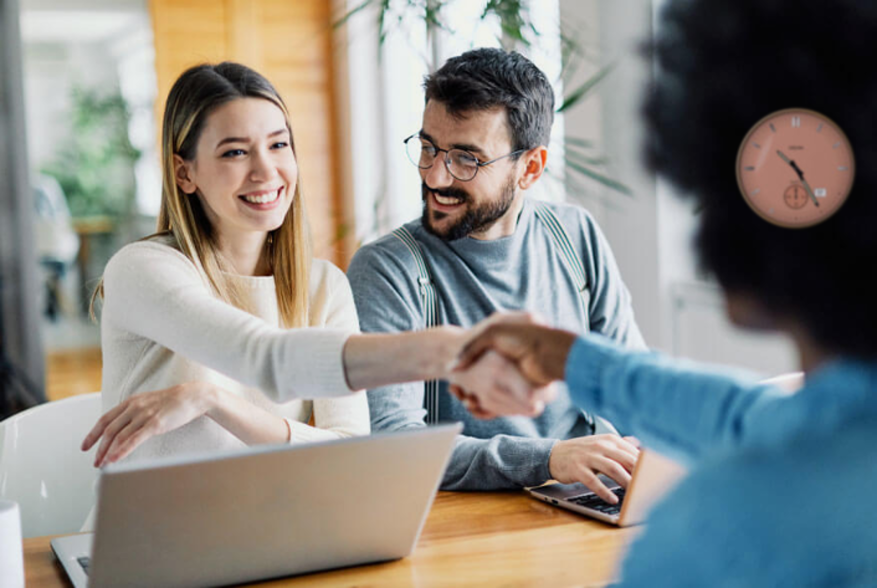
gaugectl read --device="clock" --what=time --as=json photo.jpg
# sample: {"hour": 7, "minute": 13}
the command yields {"hour": 10, "minute": 25}
